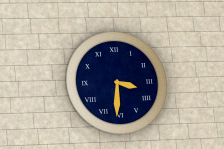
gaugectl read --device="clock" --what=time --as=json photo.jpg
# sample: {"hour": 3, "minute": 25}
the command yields {"hour": 3, "minute": 31}
